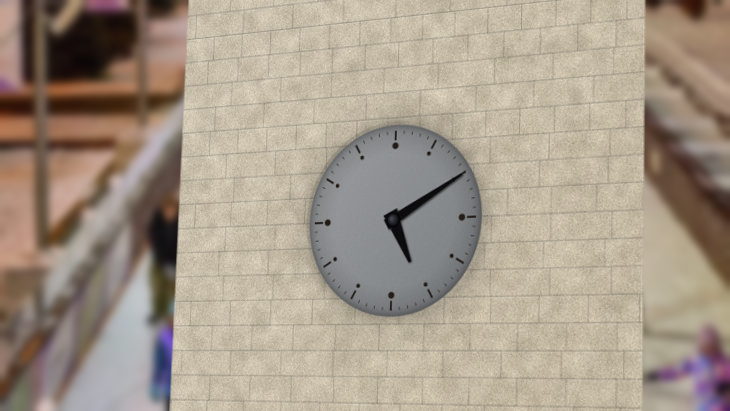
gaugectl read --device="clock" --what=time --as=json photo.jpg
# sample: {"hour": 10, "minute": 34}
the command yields {"hour": 5, "minute": 10}
